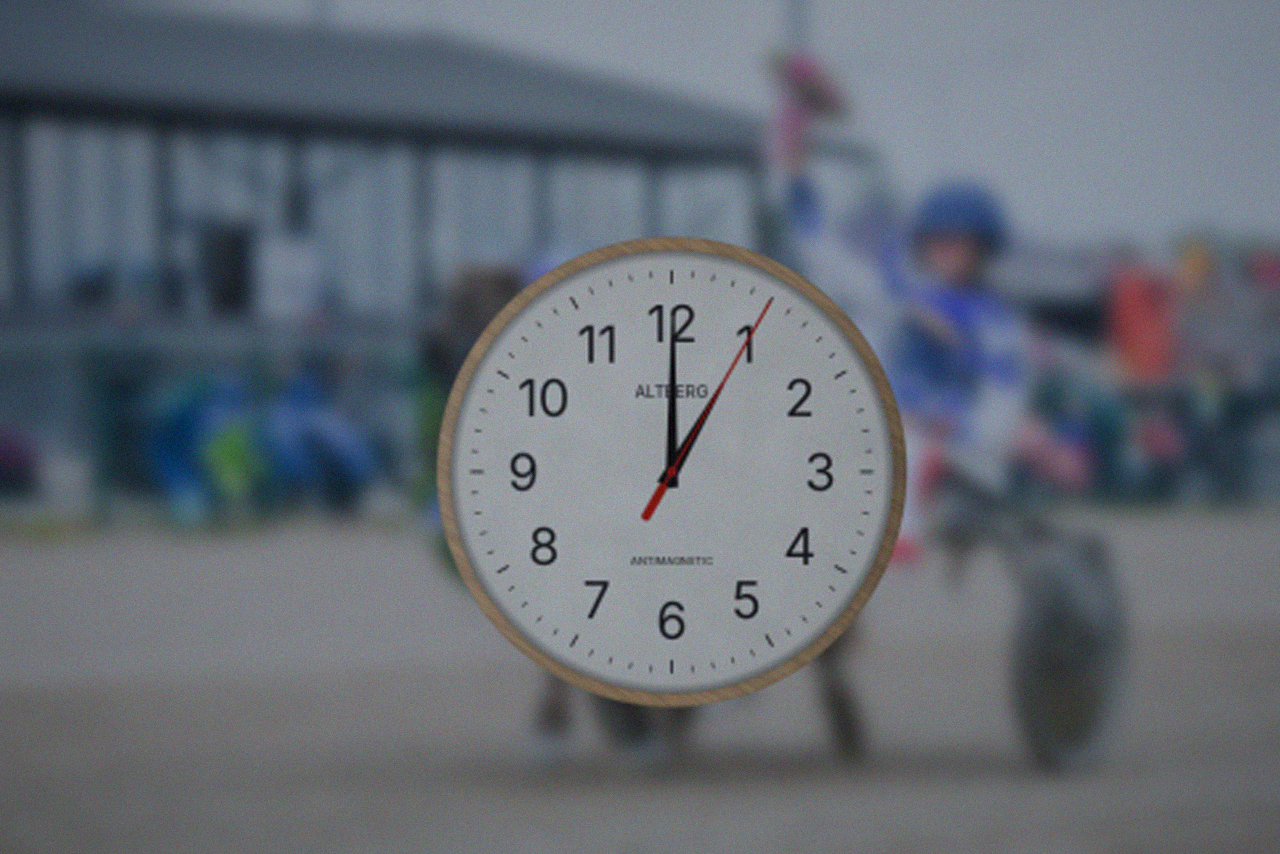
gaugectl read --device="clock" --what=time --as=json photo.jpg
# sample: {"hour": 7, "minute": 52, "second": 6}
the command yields {"hour": 1, "minute": 0, "second": 5}
